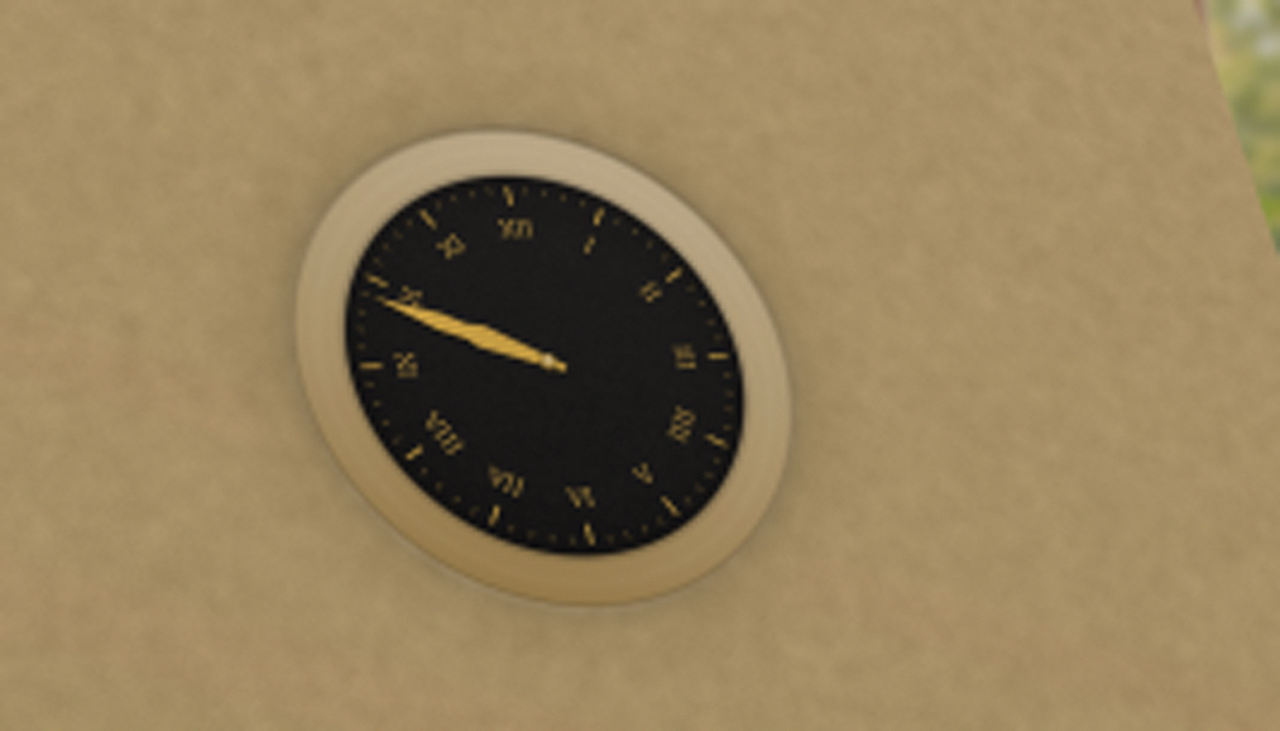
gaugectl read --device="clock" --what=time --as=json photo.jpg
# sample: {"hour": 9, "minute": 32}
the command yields {"hour": 9, "minute": 49}
